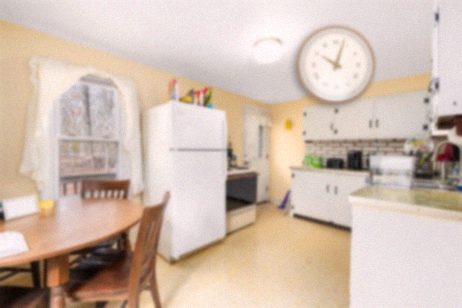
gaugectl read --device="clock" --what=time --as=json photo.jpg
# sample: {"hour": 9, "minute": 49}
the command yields {"hour": 10, "minute": 3}
